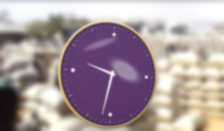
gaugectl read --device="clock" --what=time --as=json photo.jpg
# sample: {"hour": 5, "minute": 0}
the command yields {"hour": 9, "minute": 32}
